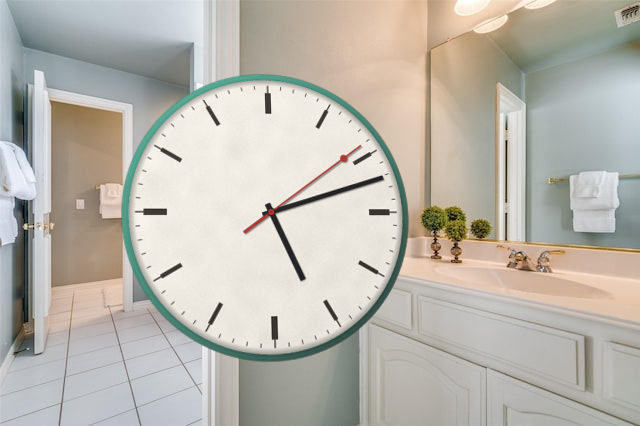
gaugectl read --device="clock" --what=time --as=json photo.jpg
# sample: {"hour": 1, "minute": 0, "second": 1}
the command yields {"hour": 5, "minute": 12, "second": 9}
